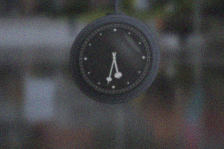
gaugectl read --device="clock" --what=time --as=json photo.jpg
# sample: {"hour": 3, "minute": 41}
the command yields {"hour": 5, "minute": 32}
